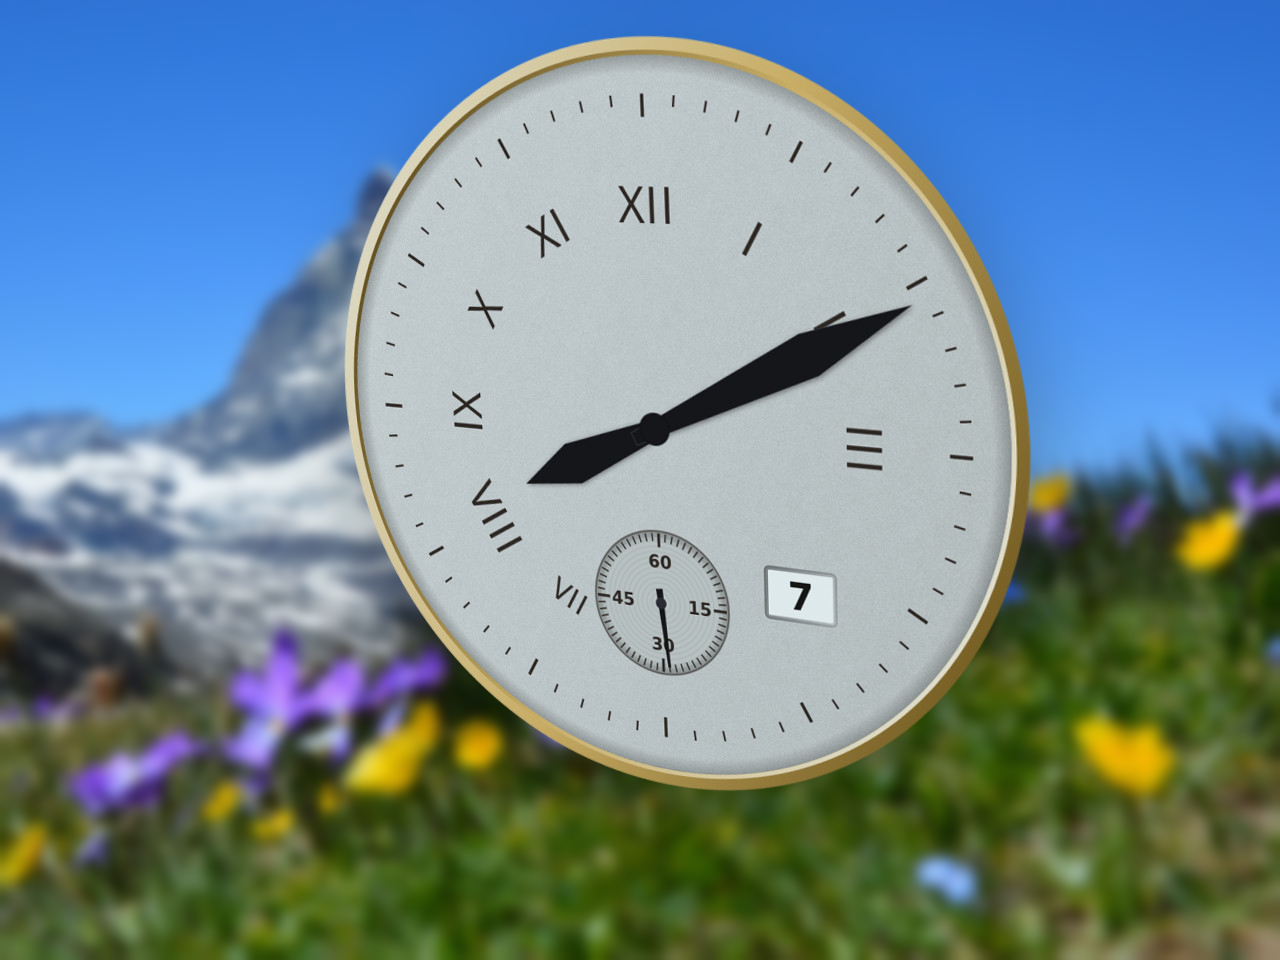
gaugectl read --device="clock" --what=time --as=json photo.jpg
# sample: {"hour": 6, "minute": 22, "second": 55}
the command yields {"hour": 8, "minute": 10, "second": 29}
